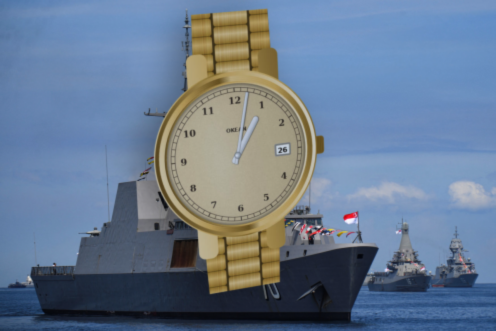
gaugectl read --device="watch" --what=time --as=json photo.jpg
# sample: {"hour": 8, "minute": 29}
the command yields {"hour": 1, "minute": 2}
